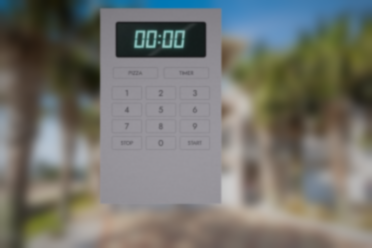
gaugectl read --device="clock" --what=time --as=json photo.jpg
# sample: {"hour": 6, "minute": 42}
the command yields {"hour": 0, "minute": 0}
